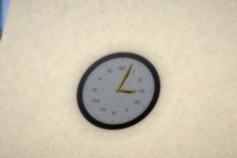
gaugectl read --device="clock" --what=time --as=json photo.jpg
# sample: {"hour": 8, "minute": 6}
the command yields {"hour": 3, "minute": 3}
